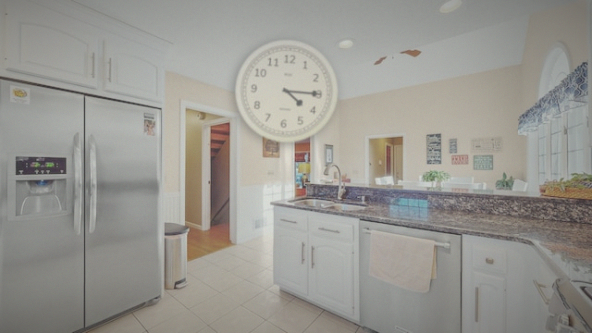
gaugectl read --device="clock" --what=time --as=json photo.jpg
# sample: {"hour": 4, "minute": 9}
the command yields {"hour": 4, "minute": 15}
